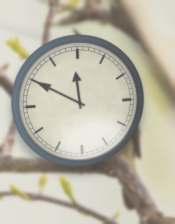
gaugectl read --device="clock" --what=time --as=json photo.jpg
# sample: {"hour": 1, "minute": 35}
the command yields {"hour": 11, "minute": 50}
